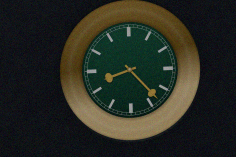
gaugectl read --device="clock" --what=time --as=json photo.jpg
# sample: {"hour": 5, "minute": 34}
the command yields {"hour": 8, "minute": 23}
